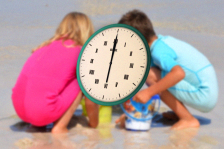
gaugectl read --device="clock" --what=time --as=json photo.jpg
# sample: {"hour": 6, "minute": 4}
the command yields {"hour": 6, "minute": 0}
